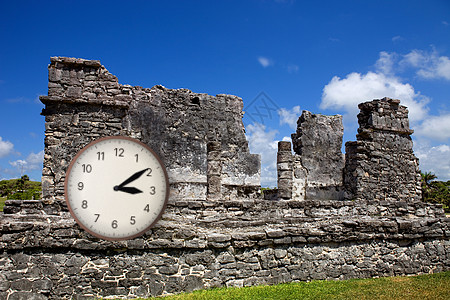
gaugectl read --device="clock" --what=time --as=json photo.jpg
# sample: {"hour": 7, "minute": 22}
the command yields {"hour": 3, "minute": 9}
